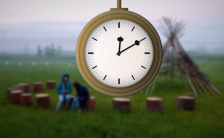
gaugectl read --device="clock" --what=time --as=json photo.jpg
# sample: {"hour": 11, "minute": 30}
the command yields {"hour": 12, "minute": 10}
